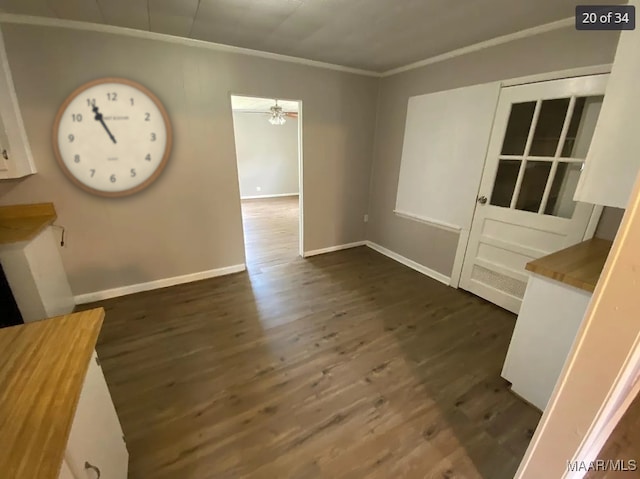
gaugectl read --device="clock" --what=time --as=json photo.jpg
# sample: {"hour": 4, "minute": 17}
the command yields {"hour": 10, "minute": 55}
